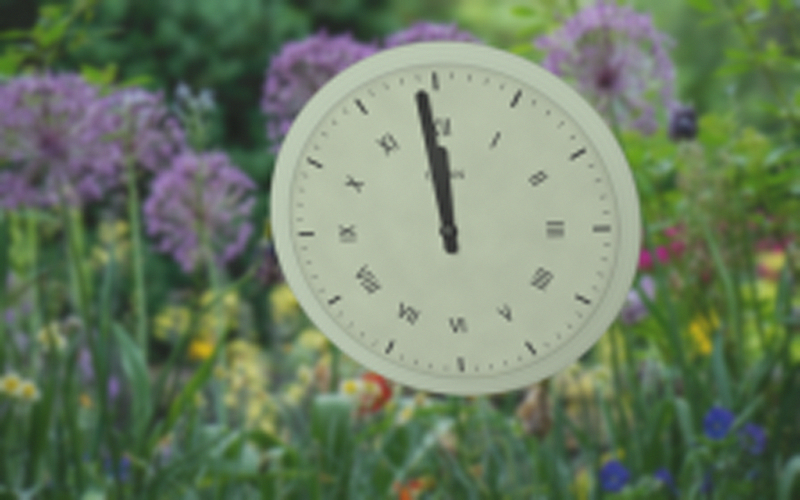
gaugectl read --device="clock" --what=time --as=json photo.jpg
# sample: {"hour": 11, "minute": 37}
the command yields {"hour": 11, "minute": 59}
